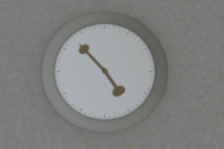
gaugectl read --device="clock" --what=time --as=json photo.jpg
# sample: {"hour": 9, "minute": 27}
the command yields {"hour": 4, "minute": 53}
